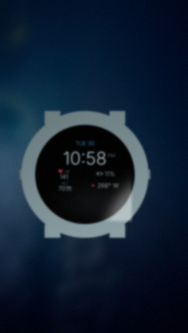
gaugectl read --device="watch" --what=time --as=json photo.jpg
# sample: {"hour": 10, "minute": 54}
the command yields {"hour": 10, "minute": 58}
